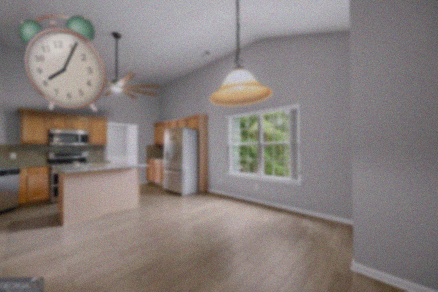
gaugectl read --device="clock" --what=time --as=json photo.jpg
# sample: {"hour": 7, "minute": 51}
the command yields {"hour": 8, "minute": 6}
